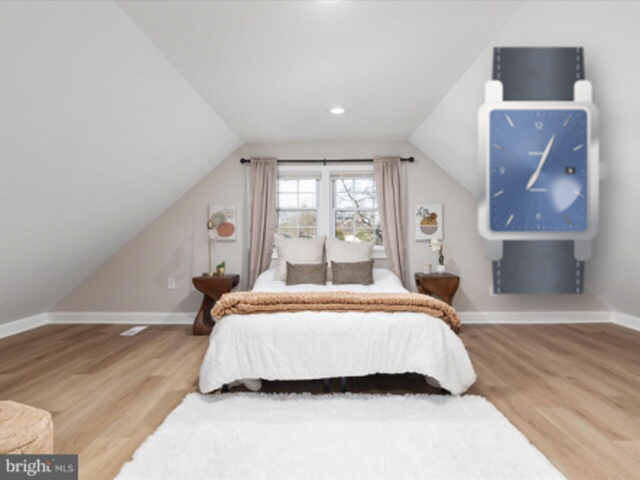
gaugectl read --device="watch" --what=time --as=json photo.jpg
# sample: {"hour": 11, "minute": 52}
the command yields {"hour": 7, "minute": 4}
